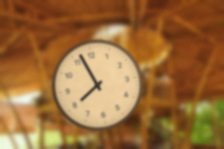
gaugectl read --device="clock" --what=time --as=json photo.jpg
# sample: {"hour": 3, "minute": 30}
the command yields {"hour": 7, "minute": 57}
